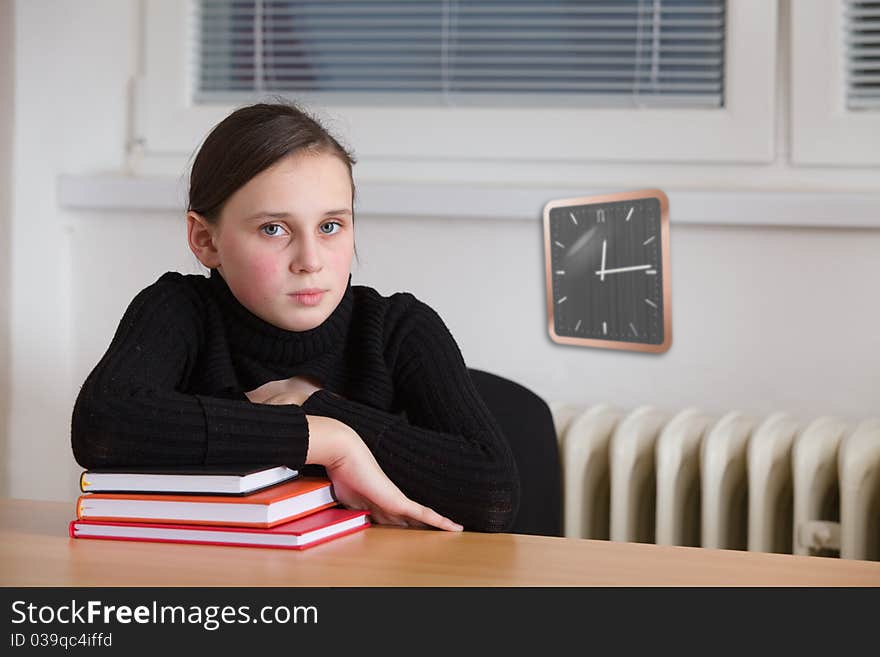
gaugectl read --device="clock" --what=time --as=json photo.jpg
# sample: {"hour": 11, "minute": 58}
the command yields {"hour": 12, "minute": 14}
